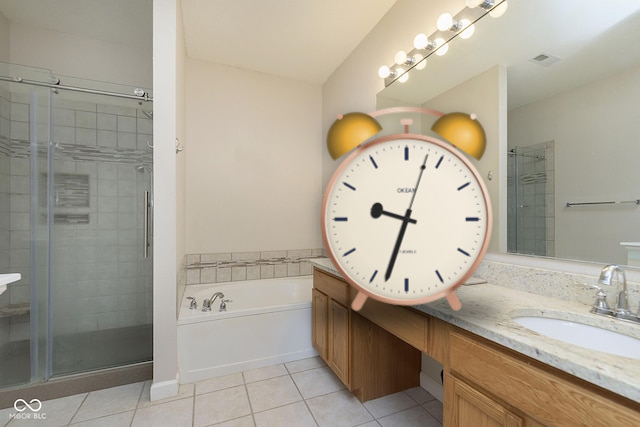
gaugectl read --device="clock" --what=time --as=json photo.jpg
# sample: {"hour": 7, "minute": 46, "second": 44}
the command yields {"hour": 9, "minute": 33, "second": 3}
